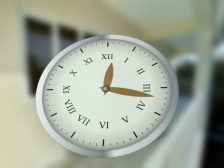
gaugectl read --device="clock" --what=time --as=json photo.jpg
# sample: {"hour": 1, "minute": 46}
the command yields {"hour": 12, "minute": 17}
